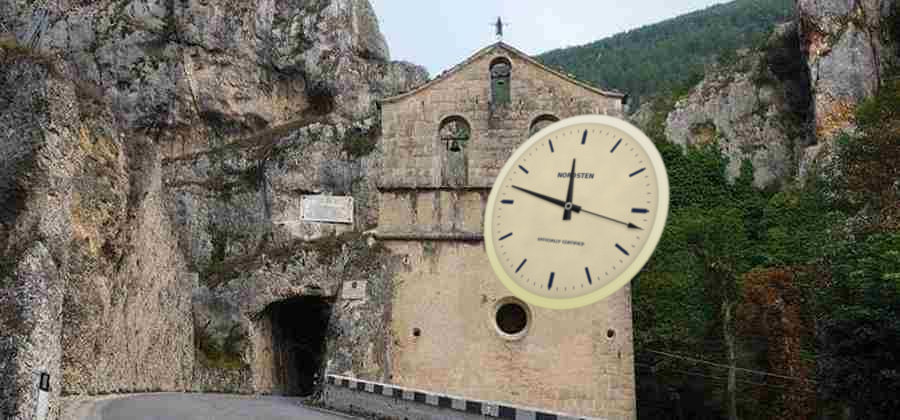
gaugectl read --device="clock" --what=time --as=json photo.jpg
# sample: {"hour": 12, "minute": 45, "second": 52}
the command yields {"hour": 11, "minute": 47, "second": 17}
